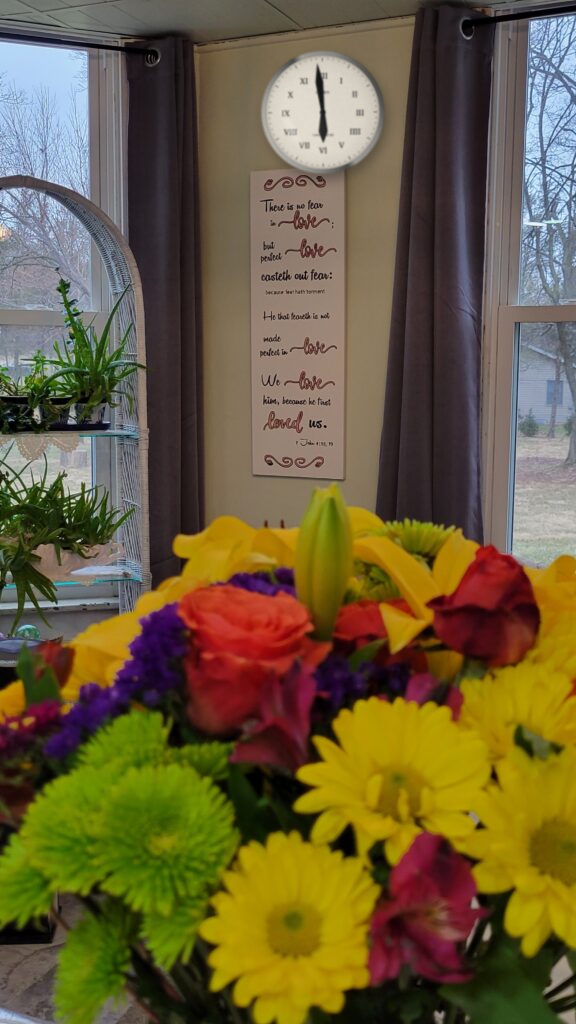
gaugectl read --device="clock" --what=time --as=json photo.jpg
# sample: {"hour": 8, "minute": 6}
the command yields {"hour": 5, "minute": 59}
